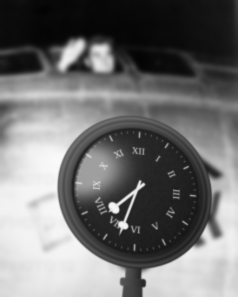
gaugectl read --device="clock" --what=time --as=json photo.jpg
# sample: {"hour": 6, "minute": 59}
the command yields {"hour": 7, "minute": 33}
